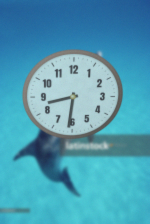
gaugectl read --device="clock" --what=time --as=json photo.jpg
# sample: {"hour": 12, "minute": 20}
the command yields {"hour": 8, "minute": 31}
